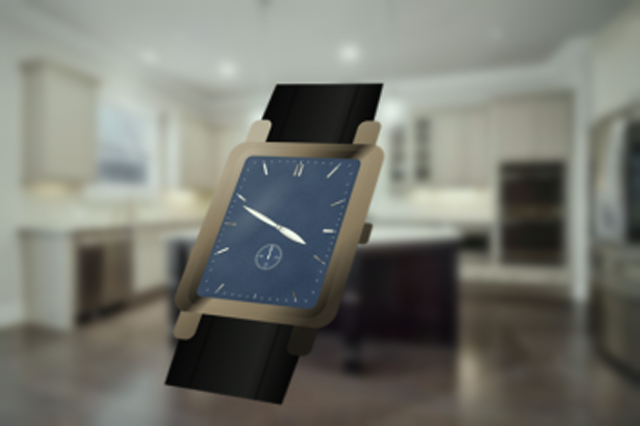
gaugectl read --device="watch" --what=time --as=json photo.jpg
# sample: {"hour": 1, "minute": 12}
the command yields {"hour": 3, "minute": 49}
